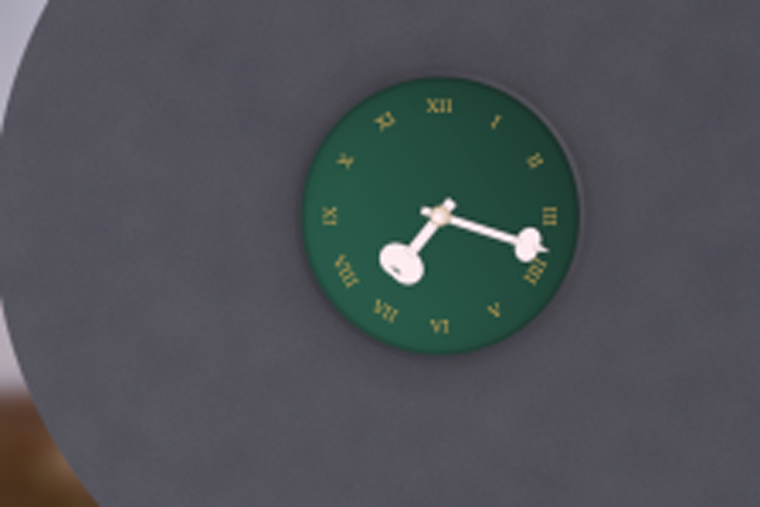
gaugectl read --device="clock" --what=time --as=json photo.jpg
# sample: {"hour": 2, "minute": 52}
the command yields {"hour": 7, "minute": 18}
